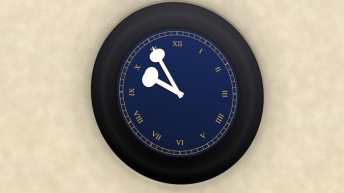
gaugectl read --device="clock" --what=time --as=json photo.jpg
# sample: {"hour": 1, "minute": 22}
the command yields {"hour": 9, "minute": 55}
